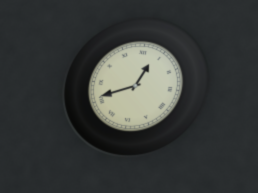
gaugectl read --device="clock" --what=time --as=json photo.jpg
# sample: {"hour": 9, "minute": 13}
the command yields {"hour": 12, "minute": 41}
